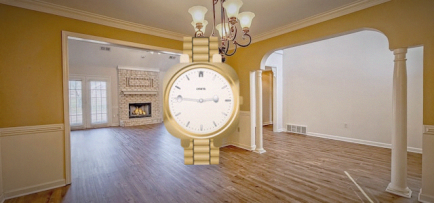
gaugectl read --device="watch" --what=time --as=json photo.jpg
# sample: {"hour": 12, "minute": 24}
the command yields {"hour": 2, "minute": 46}
